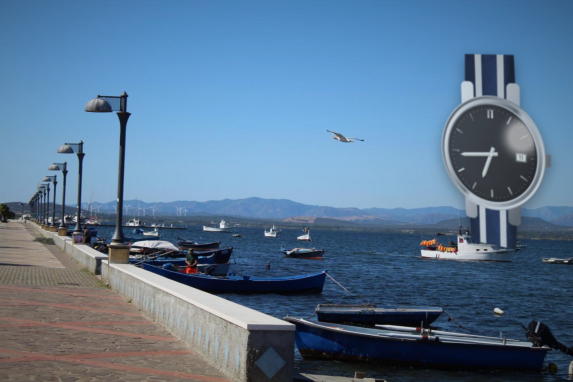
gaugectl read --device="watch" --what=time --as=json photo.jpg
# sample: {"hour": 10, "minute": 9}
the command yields {"hour": 6, "minute": 44}
